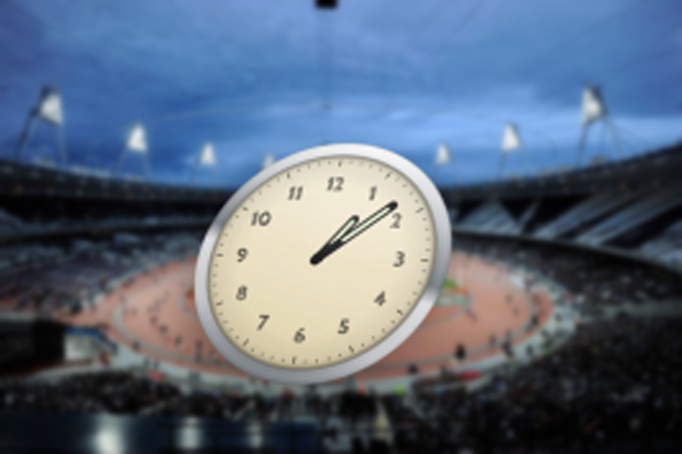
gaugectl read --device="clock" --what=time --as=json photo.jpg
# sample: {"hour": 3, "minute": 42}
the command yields {"hour": 1, "minute": 8}
